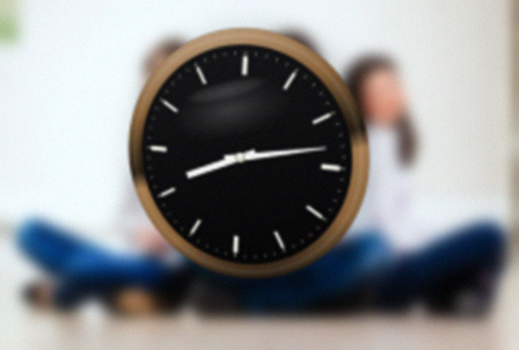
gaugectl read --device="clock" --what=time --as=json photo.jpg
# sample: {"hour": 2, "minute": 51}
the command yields {"hour": 8, "minute": 13}
